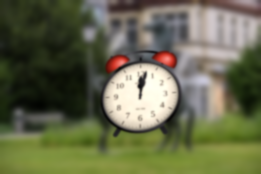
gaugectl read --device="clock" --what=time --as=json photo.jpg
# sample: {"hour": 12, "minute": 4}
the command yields {"hour": 12, "minute": 2}
